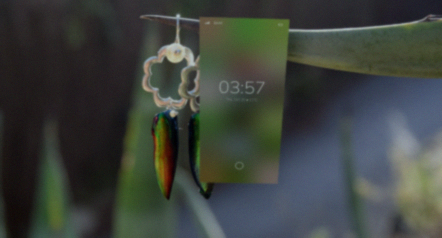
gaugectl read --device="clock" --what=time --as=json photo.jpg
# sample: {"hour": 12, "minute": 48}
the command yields {"hour": 3, "minute": 57}
